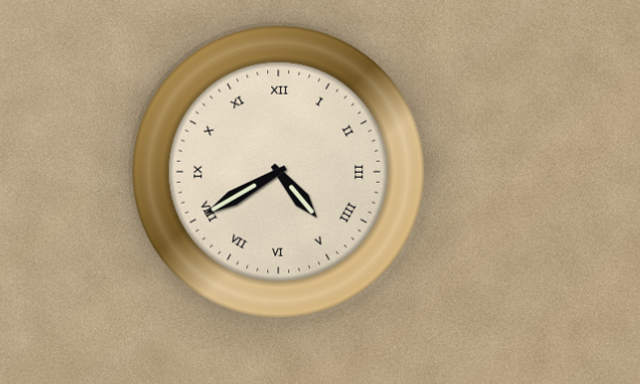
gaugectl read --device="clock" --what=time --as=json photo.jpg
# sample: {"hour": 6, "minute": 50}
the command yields {"hour": 4, "minute": 40}
